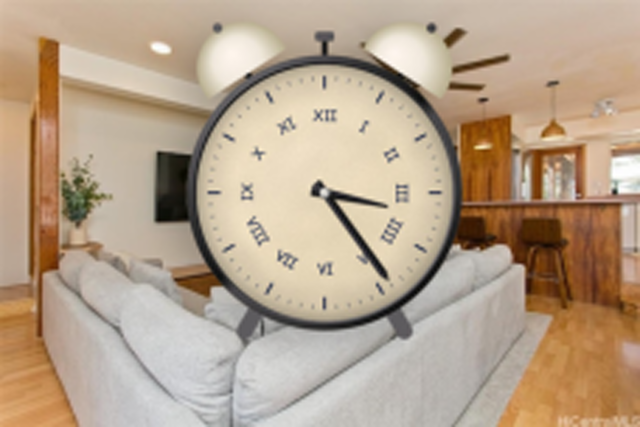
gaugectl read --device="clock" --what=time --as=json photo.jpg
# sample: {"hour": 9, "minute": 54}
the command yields {"hour": 3, "minute": 24}
